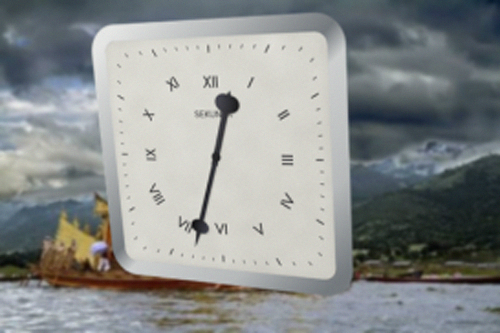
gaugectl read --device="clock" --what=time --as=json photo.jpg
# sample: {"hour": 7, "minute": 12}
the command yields {"hour": 12, "minute": 33}
